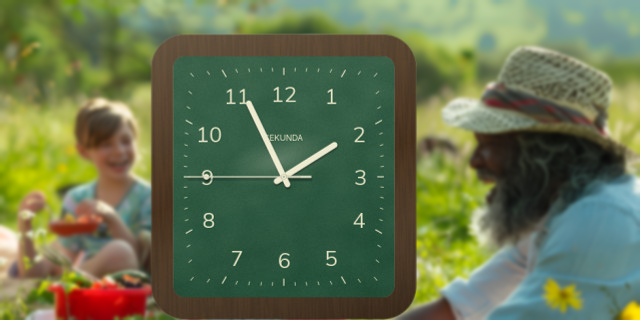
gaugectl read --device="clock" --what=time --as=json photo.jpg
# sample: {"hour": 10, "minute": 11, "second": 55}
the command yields {"hour": 1, "minute": 55, "second": 45}
